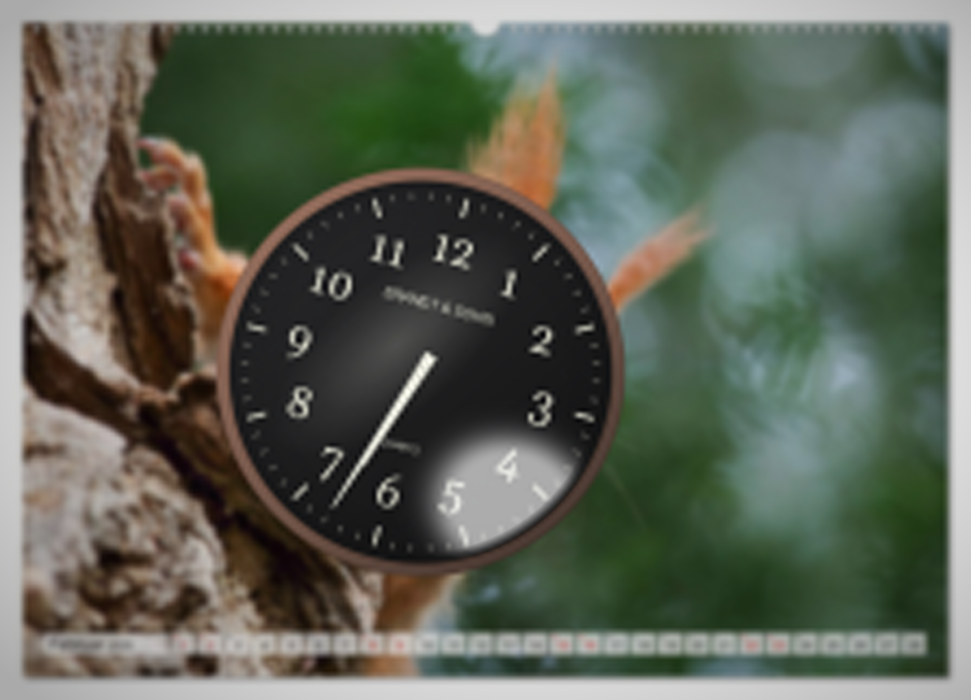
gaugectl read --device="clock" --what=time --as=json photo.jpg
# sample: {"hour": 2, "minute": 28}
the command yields {"hour": 6, "minute": 33}
